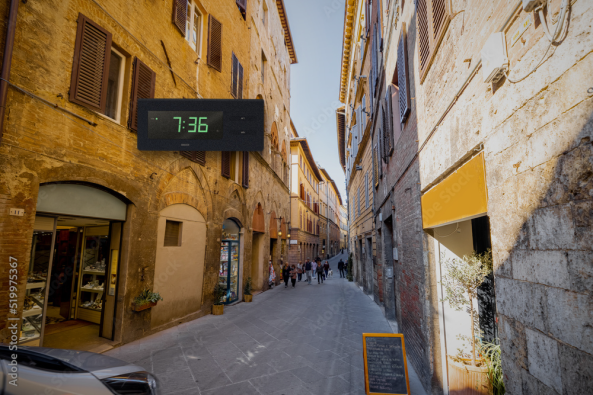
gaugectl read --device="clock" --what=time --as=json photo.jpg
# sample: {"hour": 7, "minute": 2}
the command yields {"hour": 7, "minute": 36}
